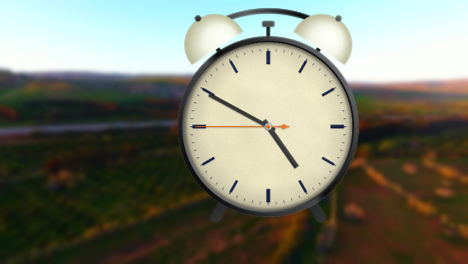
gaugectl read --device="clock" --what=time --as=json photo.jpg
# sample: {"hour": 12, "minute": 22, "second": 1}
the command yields {"hour": 4, "minute": 49, "second": 45}
